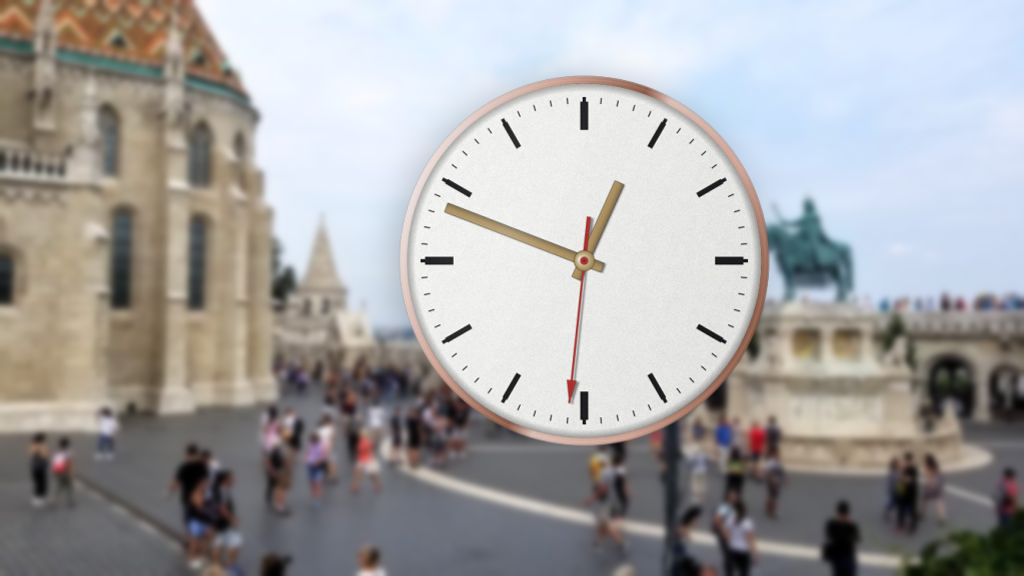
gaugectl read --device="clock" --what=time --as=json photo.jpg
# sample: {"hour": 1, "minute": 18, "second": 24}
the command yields {"hour": 12, "minute": 48, "second": 31}
